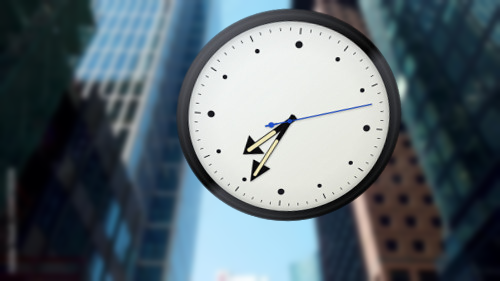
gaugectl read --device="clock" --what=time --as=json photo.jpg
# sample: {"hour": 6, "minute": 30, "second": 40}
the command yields {"hour": 7, "minute": 34, "second": 12}
